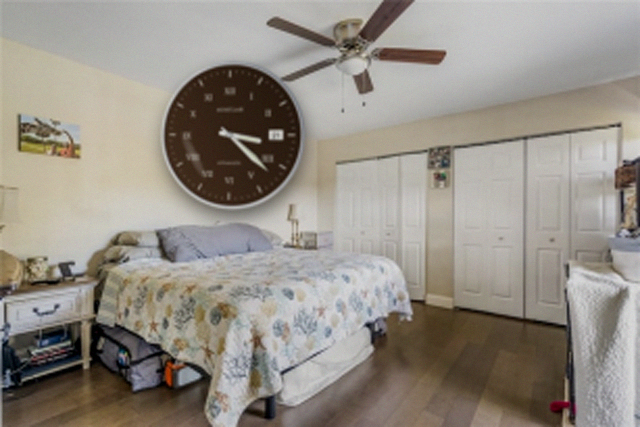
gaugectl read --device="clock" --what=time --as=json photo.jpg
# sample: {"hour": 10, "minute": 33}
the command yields {"hour": 3, "minute": 22}
